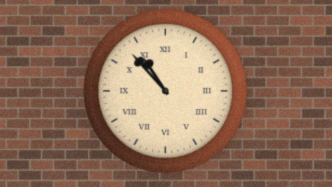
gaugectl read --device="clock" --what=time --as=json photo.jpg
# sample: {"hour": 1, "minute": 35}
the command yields {"hour": 10, "minute": 53}
